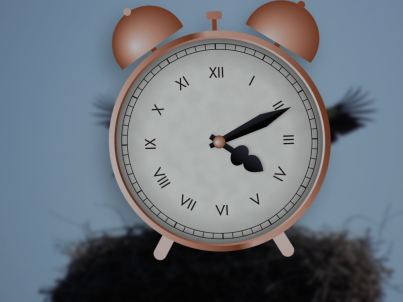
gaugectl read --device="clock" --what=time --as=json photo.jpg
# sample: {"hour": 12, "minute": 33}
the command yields {"hour": 4, "minute": 11}
